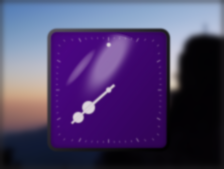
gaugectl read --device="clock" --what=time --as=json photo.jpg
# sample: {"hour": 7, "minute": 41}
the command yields {"hour": 7, "minute": 38}
